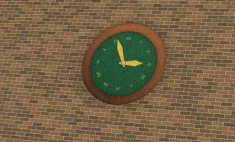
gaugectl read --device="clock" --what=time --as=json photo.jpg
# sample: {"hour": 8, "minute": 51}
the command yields {"hour": 2, "minute": 56}
